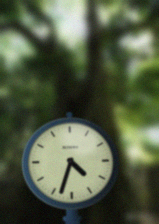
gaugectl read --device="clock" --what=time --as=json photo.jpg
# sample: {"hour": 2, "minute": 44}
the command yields {"hour": 4, "minute": 33}
